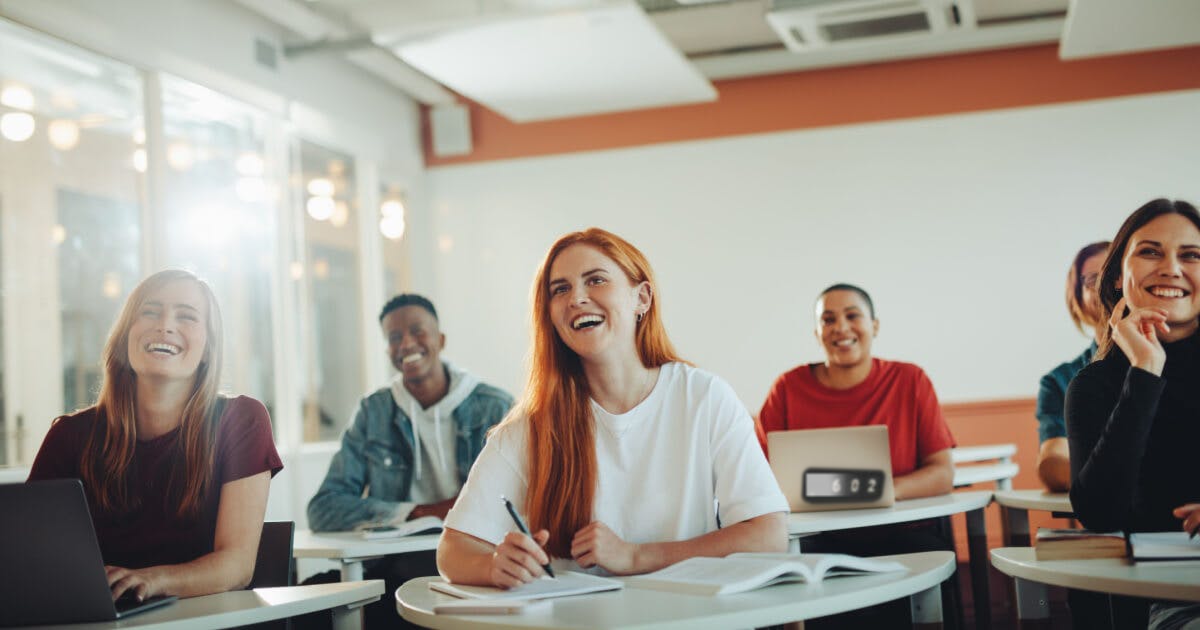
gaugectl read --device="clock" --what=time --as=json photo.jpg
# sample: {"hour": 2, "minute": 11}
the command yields {"hour": 6, "minute": 2}
